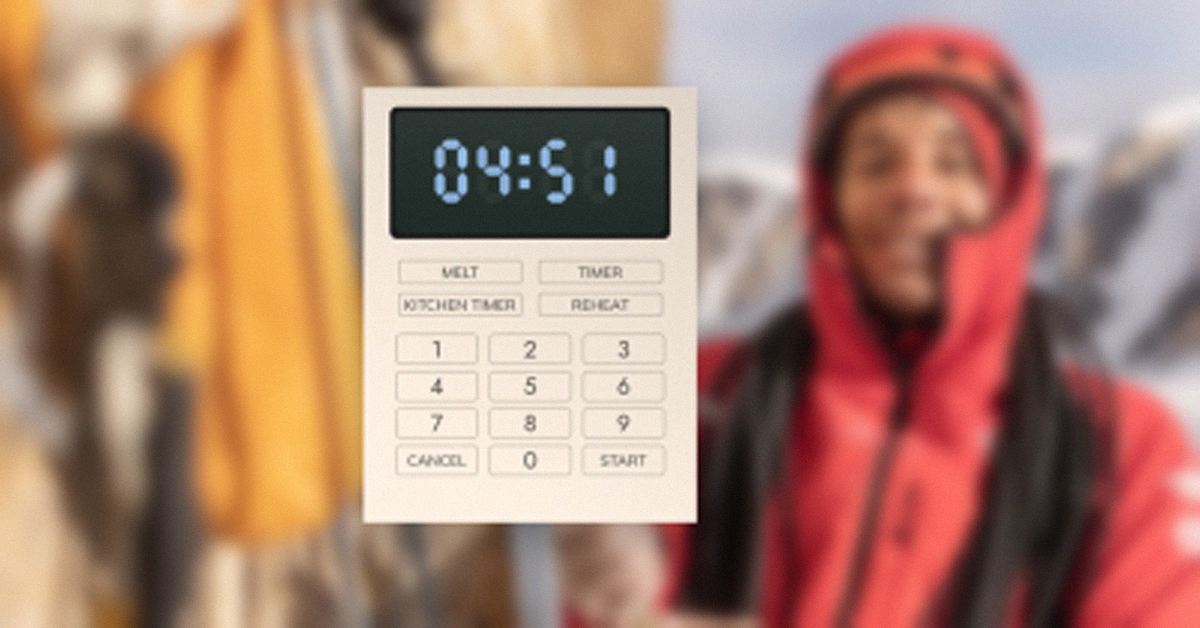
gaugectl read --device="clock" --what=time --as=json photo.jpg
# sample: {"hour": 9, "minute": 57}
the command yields {"hour": 4, "minute": 51}
